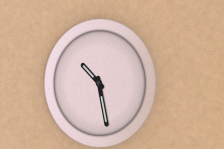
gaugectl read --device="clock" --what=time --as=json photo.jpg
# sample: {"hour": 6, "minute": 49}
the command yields {"hour": 10, "minute": 28}
